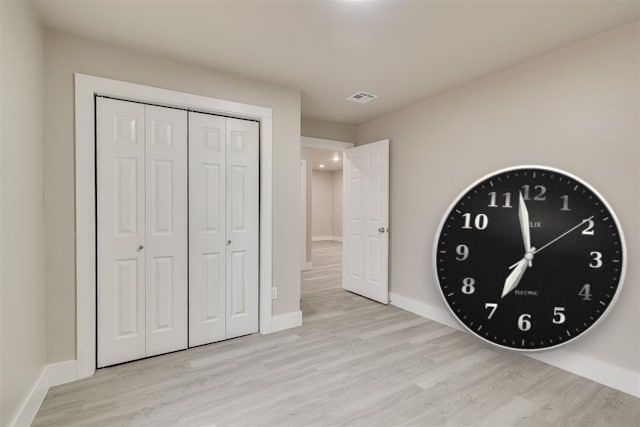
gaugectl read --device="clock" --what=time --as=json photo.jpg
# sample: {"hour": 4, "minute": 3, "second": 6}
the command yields {"hour": 6, "minute": 58, "second": 9}
